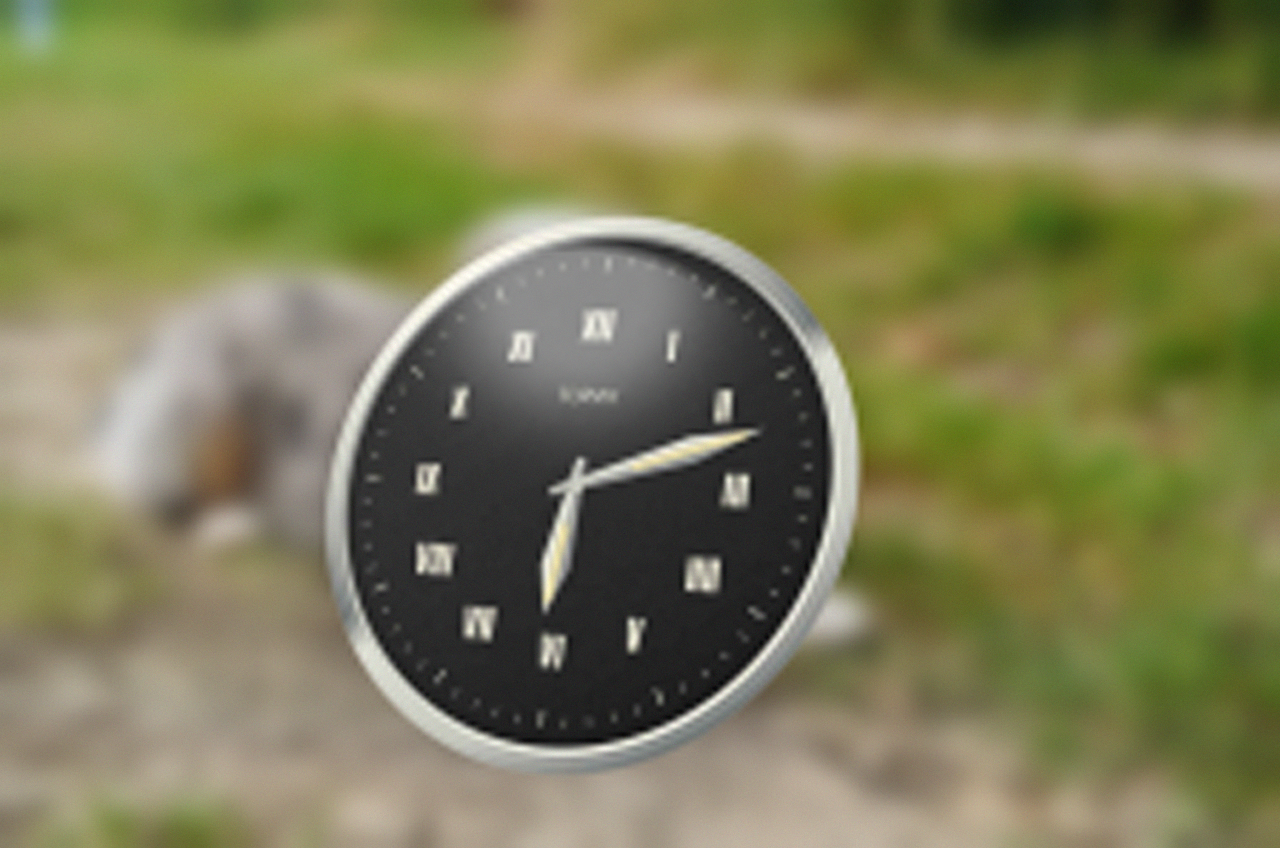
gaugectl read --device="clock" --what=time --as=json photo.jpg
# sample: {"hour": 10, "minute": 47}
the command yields {"hour": 6, "minute": 12}
